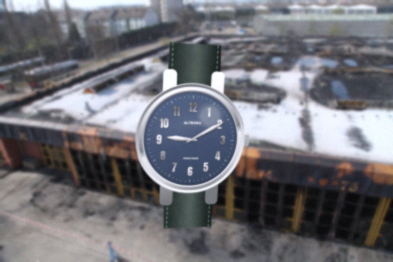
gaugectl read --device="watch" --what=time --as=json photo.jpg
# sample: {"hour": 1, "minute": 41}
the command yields {"hour": 9, "minute": 10}
